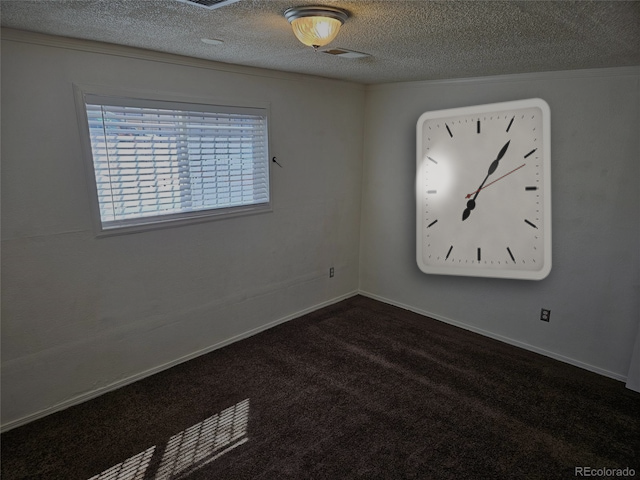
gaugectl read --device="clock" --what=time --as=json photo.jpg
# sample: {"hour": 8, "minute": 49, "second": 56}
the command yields {"hour": 7, "minute": 6, "second": 11}
